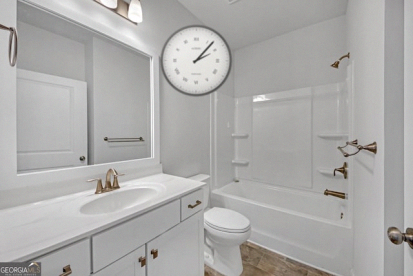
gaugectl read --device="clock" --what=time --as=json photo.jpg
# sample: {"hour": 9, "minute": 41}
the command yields {"hour": 2, "minute": 7}
